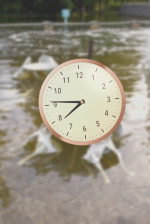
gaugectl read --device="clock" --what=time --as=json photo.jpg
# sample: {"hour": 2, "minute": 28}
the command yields {"hour": 7, "minute": 46}
